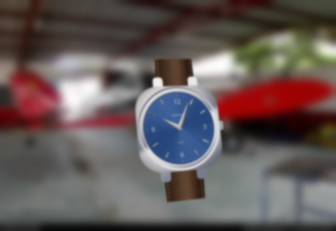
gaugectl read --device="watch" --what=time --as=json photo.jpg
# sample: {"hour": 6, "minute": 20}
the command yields {"hour": 10, "minute": 4}
